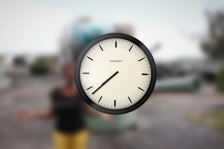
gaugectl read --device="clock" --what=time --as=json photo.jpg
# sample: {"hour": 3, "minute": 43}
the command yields {"hour": 7, "minute": 38}
